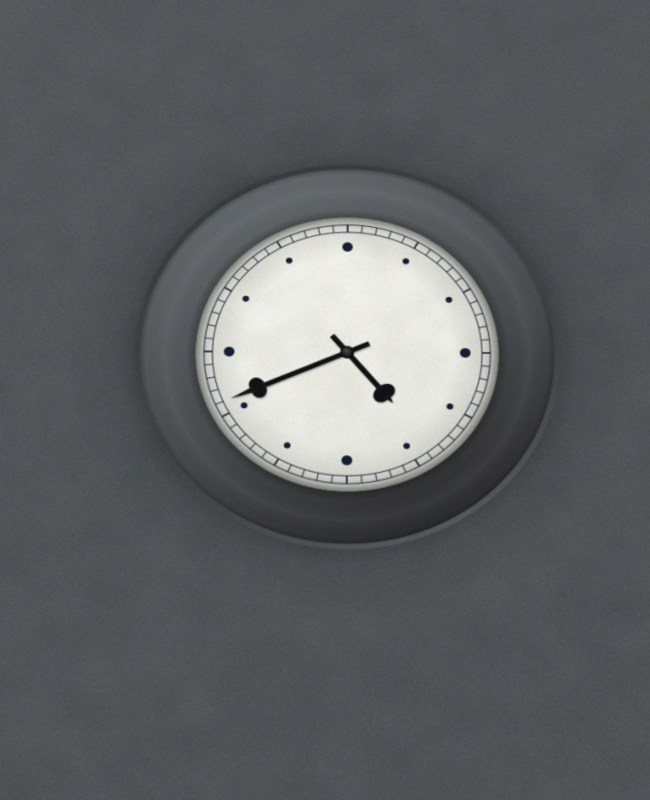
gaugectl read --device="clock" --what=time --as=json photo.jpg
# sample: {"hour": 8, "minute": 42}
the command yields {"hour": 4, "minute": 41}
